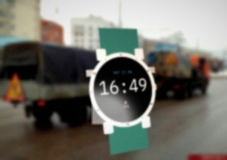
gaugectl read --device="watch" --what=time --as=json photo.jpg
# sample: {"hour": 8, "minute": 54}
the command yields {"hour": 16, "minute": 49}
